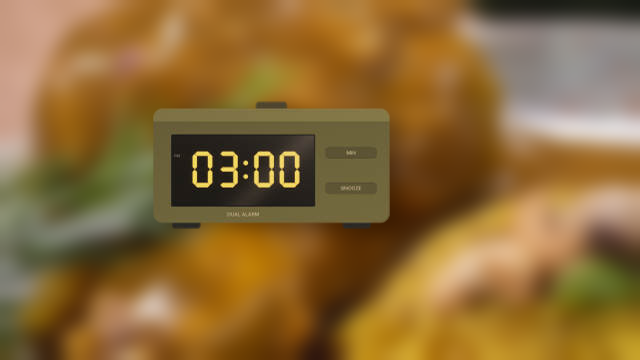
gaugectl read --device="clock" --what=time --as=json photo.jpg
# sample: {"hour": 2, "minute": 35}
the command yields {"hour": 3, "minute": 0}
